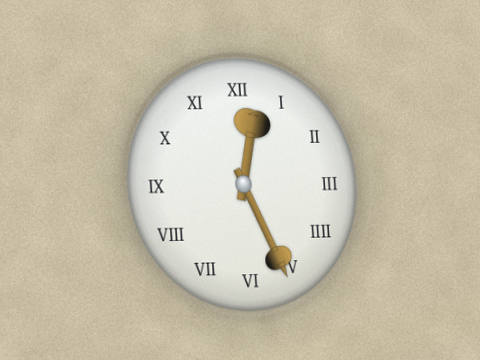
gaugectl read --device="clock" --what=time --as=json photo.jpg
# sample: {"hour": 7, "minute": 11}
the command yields {"hour": 12, "minute": 26}
